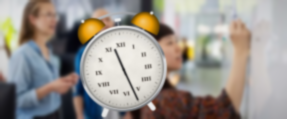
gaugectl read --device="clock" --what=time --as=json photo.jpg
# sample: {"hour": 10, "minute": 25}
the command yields {"hour": 11, "minute": 27}
